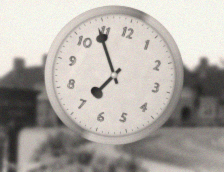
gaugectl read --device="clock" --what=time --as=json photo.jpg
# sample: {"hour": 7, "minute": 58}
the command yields {"hour": 6, "minute": 54}
